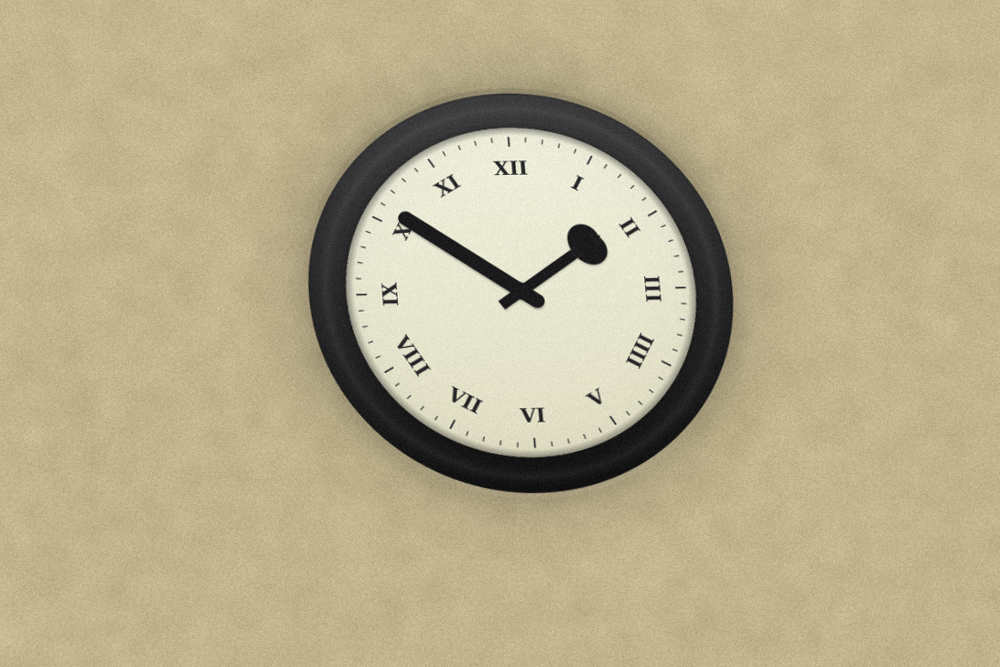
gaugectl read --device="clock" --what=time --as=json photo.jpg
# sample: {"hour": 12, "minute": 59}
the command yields {"hour": 1, "minute": 51}
